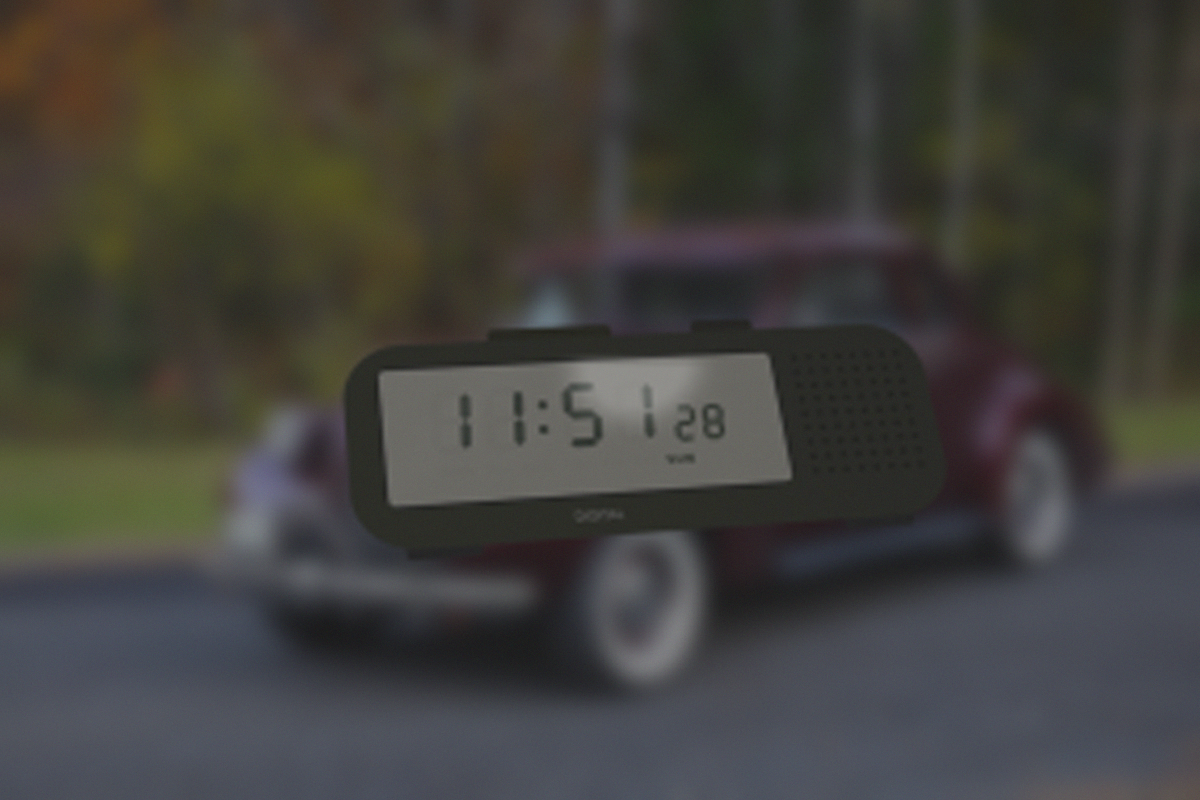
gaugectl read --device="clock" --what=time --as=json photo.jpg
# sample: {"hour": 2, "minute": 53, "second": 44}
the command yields {"hour": 11, "minute": 51, "second": 28}
